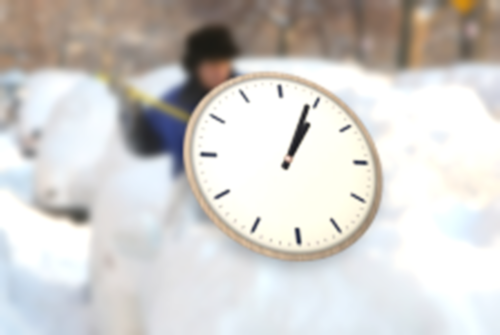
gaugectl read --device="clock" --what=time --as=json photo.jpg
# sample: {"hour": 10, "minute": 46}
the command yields {"hour": 1, "minute": 4}
